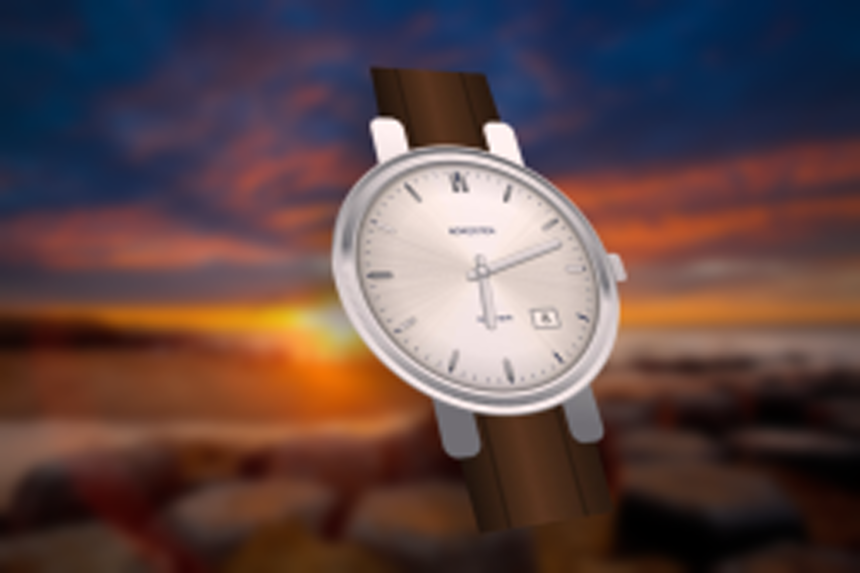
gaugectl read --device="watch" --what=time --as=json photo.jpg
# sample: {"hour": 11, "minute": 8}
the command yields {"hour": 6, "minute": 12}
